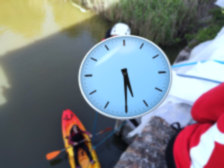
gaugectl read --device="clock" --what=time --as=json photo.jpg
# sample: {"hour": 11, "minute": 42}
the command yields {"hour": 5, "minute": 30}
